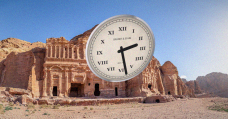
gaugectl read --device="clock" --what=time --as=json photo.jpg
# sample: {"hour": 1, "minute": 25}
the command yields {"hour": 2, "minute": 28}
